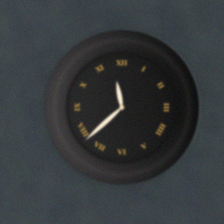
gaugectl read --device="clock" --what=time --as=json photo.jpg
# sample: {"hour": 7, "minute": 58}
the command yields {"hour": 11, "minute": 38}
